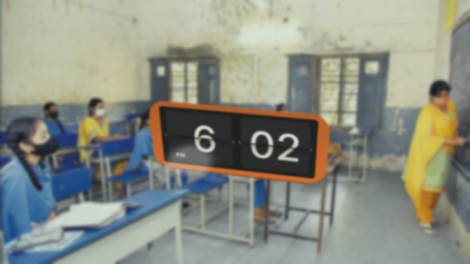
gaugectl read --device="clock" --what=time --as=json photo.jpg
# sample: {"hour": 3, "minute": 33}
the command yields {"hour": 6, "minute": 2}
